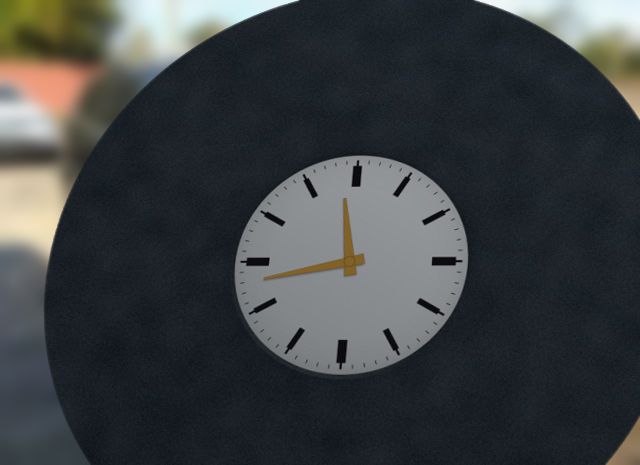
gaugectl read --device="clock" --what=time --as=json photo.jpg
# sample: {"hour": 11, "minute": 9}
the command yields {"hour": 11, "minute": 43}
